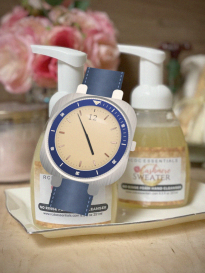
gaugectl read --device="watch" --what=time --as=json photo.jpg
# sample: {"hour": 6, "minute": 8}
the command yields {"hour": 4, "minute": 54}
